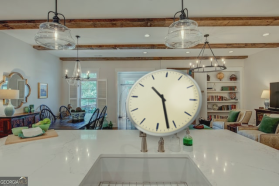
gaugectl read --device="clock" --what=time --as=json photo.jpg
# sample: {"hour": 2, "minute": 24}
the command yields {"hour": 10, "minute": 27}
